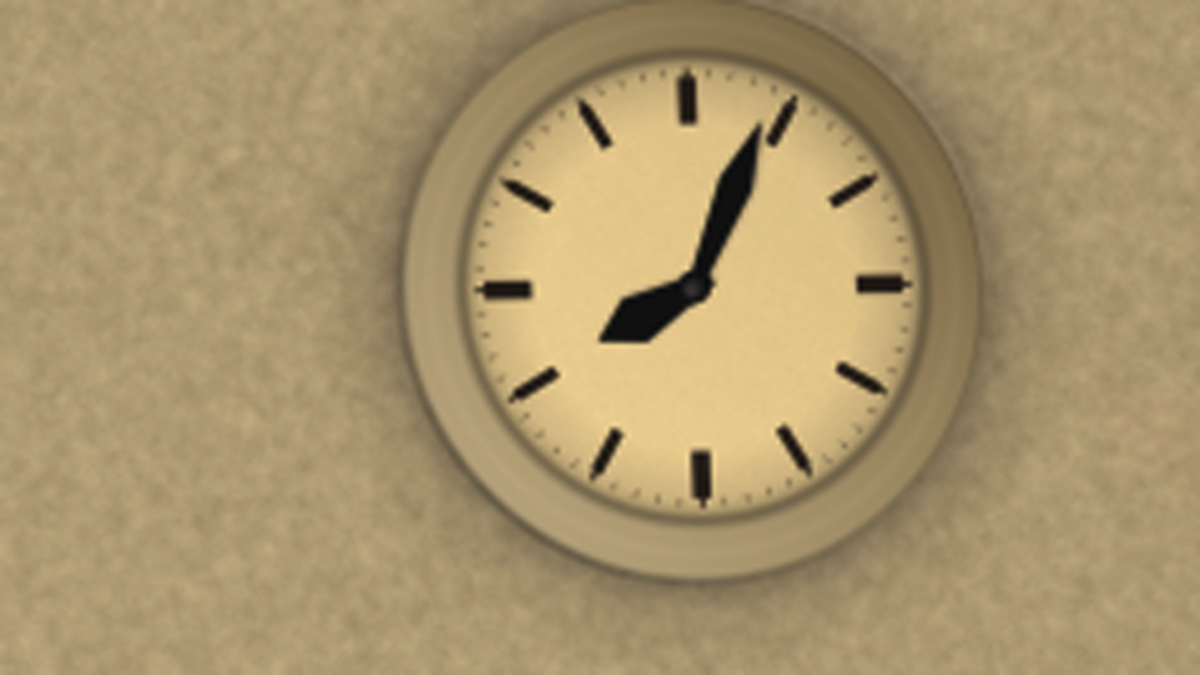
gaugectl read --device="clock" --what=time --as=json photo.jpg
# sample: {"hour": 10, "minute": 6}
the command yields {"hour": 8, "minute": 4}
